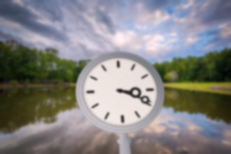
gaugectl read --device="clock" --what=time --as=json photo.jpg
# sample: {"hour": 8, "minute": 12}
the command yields {"hour": 3, "minute": 19}
